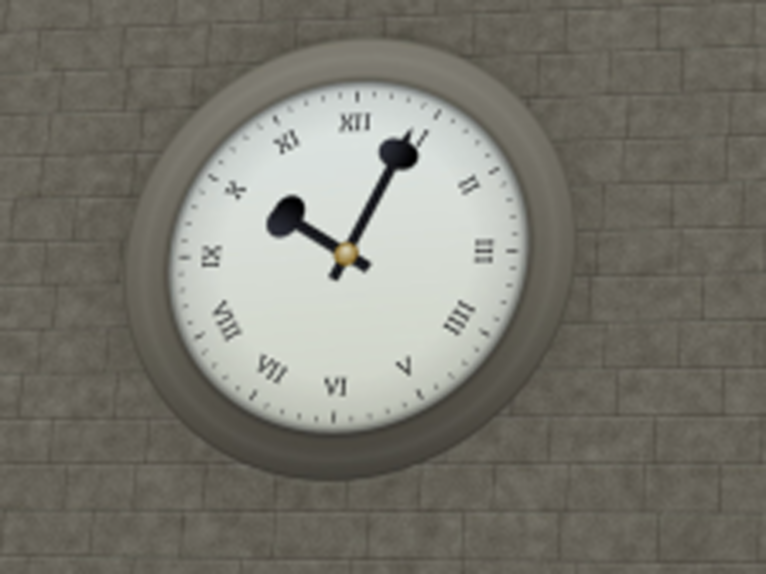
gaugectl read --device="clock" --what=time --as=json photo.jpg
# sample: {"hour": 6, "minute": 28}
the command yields {"hour": 10, "minute": 4}
